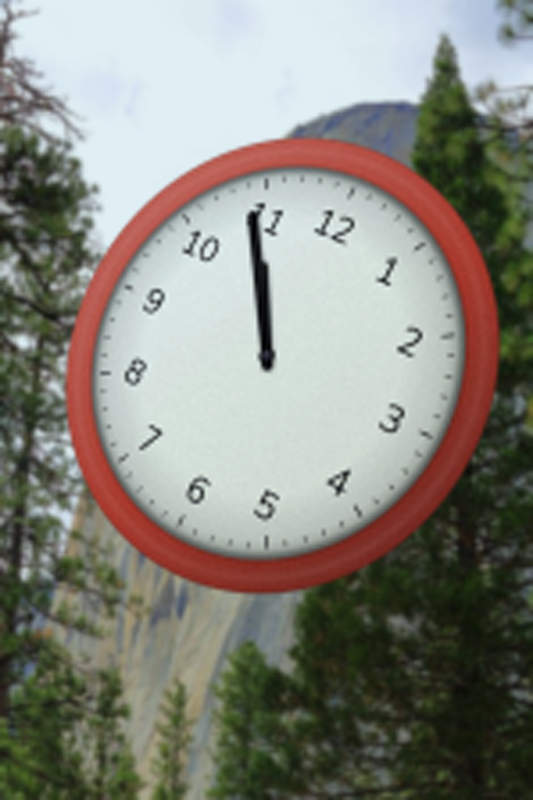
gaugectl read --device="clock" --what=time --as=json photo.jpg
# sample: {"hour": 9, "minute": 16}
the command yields {"hour": 10, "minute": 54}
